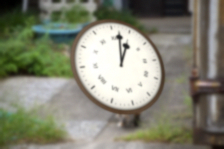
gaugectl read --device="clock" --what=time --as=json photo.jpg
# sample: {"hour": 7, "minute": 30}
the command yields {"hour": 1, "minute": 2}
